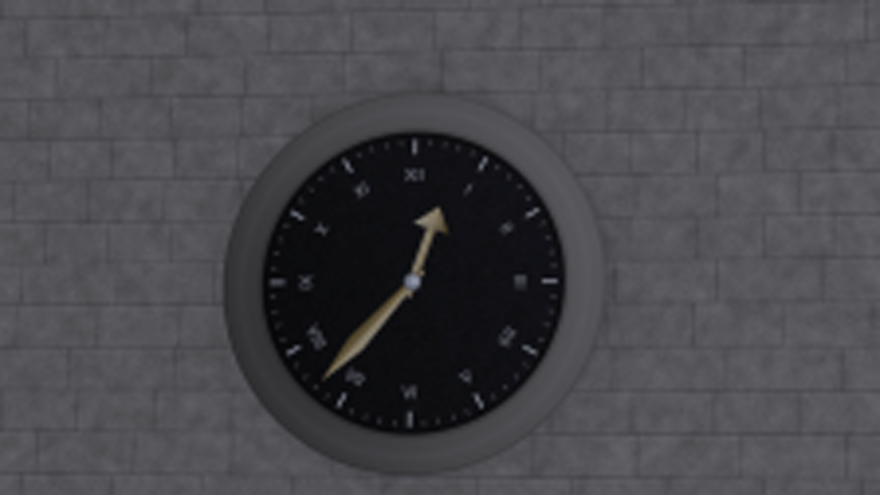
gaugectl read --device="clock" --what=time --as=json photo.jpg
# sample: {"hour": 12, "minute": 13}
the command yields {"hour": 12, "minute": 37}
